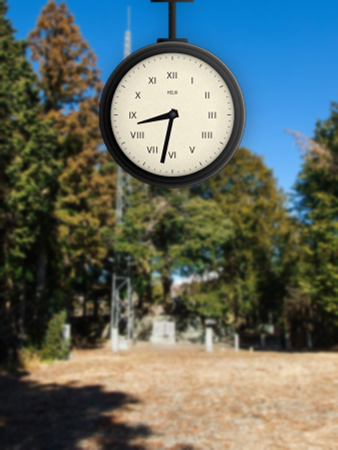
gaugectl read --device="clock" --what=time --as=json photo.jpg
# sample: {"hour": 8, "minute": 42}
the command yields {"hour": 8, "minute": 32}
